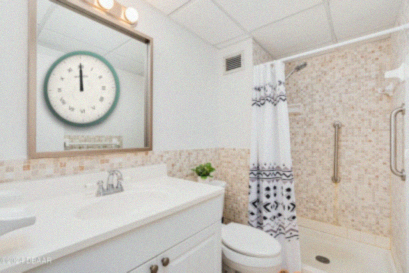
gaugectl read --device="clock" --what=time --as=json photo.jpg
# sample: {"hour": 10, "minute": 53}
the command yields {"hour": 12, "minute": 0}
